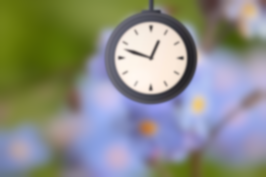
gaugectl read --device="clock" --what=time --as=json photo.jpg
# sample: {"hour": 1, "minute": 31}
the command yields {"hour": 12, "minute": 48}
